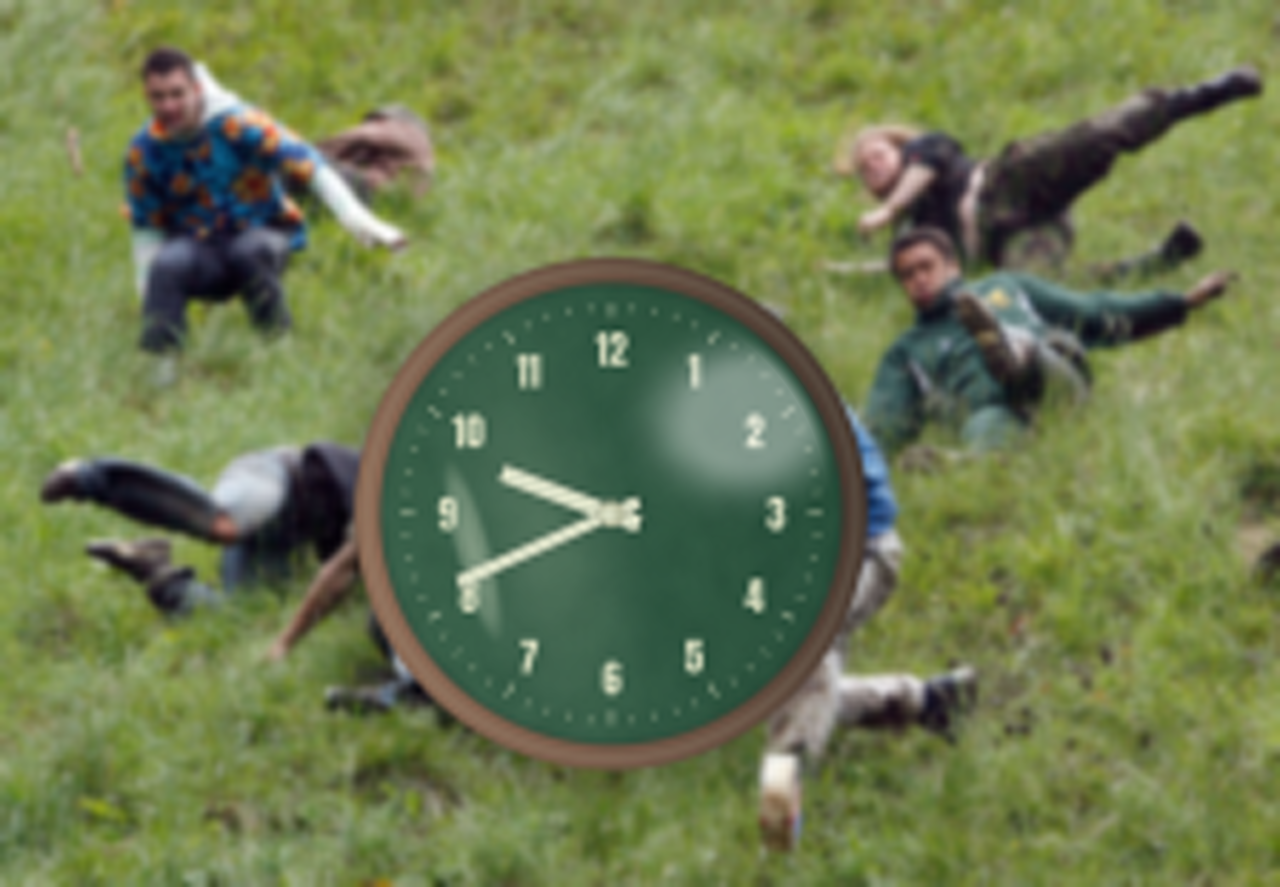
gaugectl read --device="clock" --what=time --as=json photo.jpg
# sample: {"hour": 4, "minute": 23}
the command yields {"hour": 9, "minute": 41}
